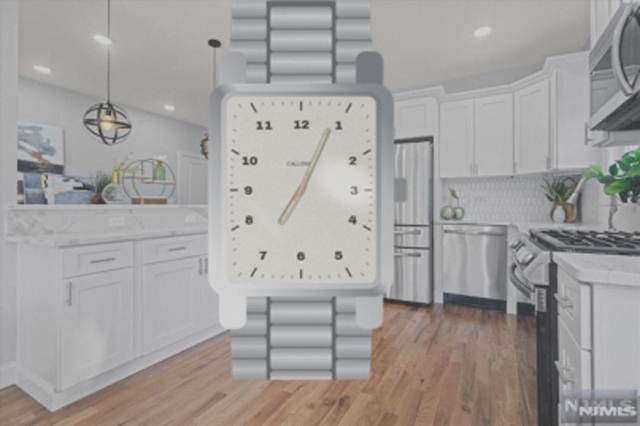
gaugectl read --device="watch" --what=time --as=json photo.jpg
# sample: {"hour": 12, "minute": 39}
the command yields {"hour": 7, "minute": 4}
